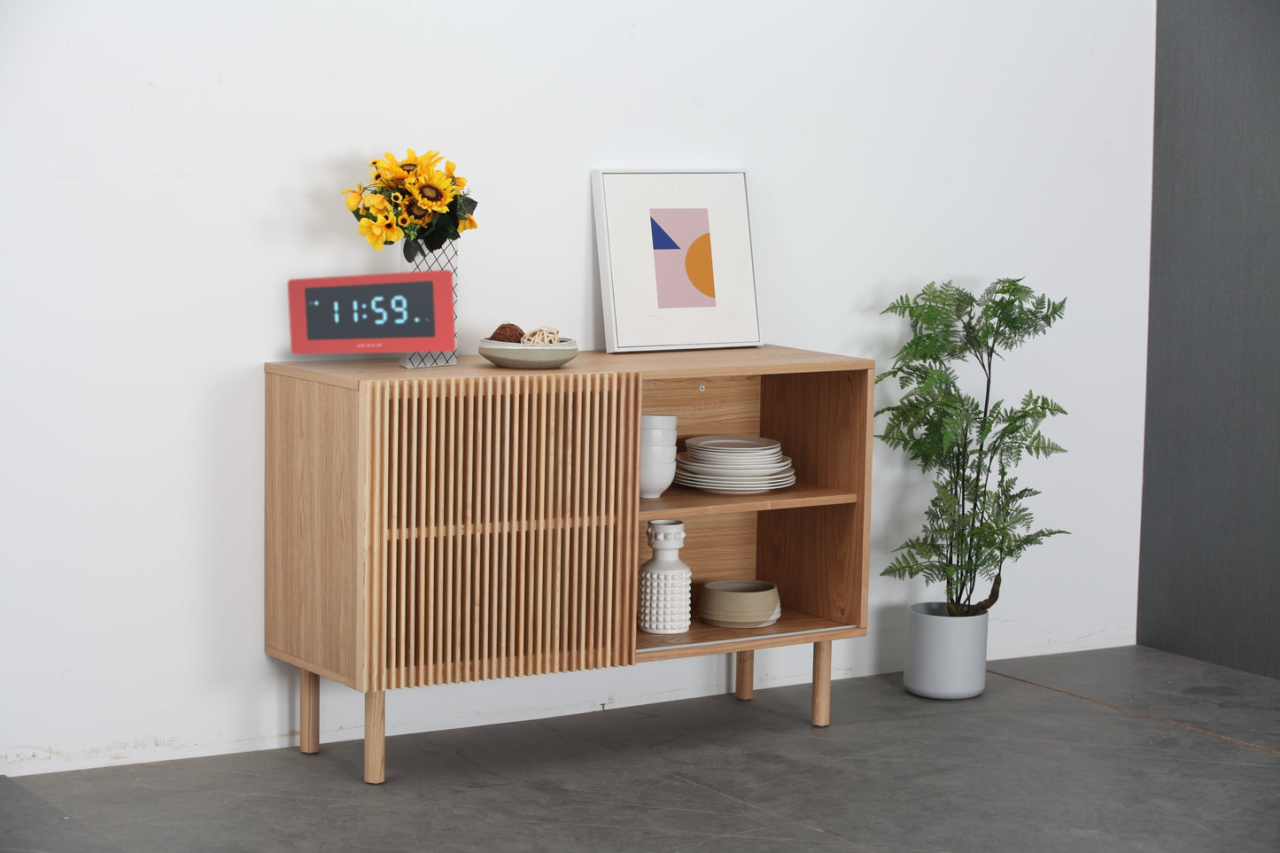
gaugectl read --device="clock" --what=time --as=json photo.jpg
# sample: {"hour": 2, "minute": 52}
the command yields {"hour": 11, "minute": 59}
